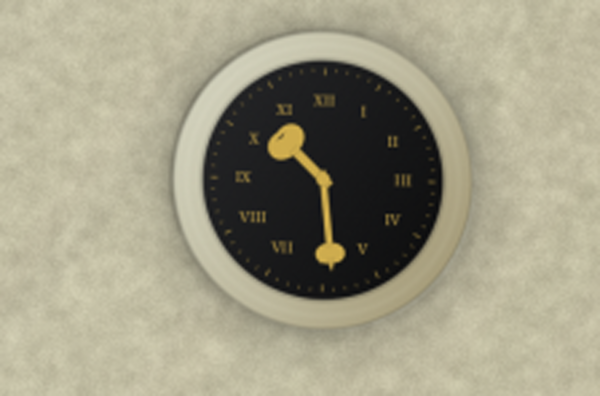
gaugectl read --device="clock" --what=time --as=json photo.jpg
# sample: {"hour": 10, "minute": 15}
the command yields {"hour": 10, "minute": 29}
